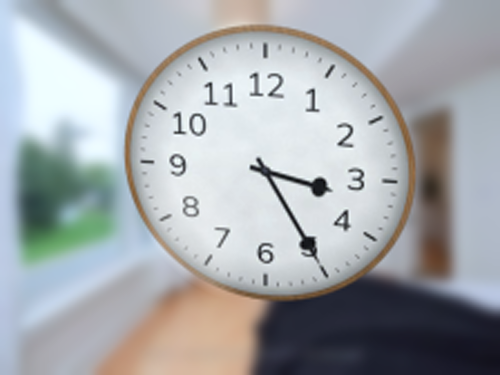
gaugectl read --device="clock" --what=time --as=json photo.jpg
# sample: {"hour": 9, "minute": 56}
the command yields {"hour": 3, "minute": 25}
